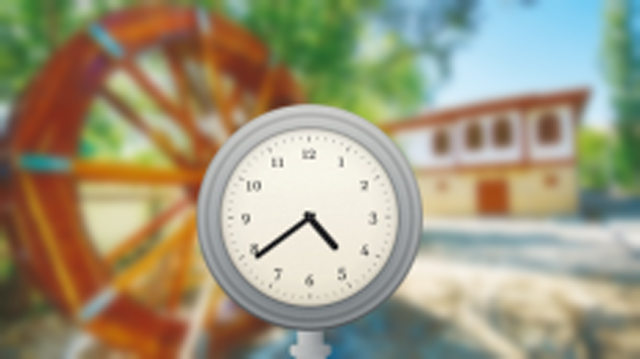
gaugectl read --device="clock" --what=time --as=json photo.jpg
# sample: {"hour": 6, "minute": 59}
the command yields {"hour": 4, "minute": 39}
